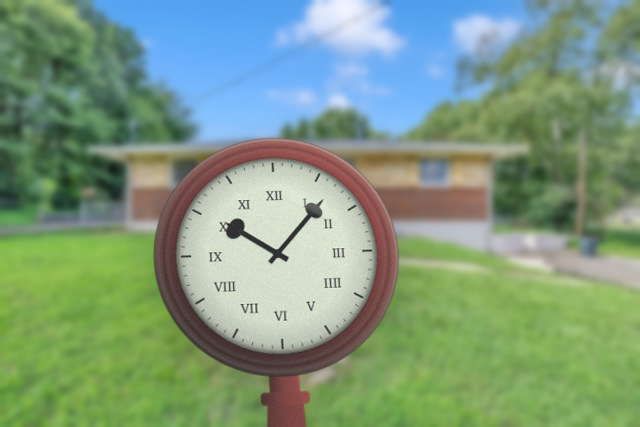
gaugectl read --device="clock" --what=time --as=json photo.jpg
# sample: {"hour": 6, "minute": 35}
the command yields {"hour": 10, "minute": 7}
